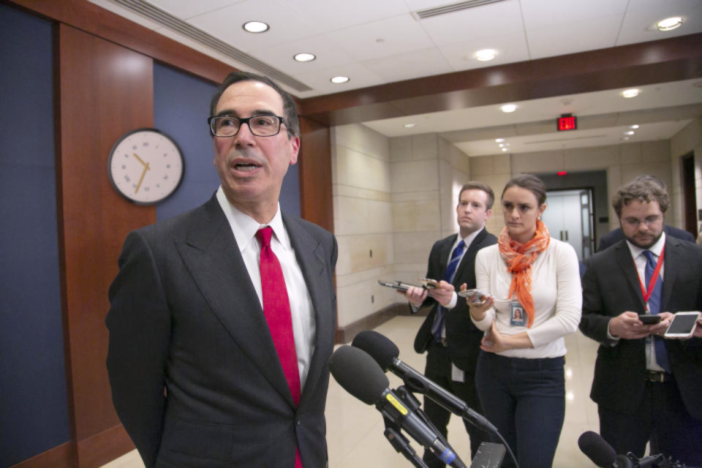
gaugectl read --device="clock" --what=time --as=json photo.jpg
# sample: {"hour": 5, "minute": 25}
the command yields {"hour": 10, "minute": 34}
